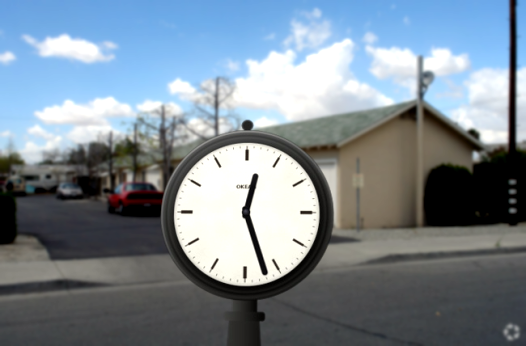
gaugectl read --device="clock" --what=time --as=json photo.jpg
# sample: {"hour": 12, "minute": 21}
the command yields {"hour": 12, "minute": 27}
